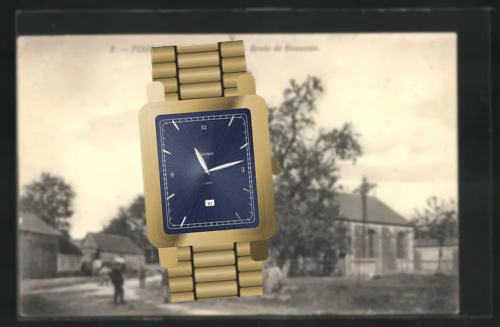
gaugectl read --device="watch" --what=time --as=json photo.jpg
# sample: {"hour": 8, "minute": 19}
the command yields {"hour": 11, "minute": 13}
